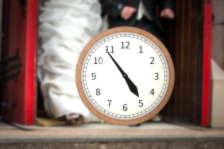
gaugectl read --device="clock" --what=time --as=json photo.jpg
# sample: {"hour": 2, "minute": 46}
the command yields {"hour": 4, "minute": 54}
